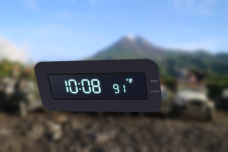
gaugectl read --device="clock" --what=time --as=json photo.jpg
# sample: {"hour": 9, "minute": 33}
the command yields {"hour": 10, "minute": 8}
